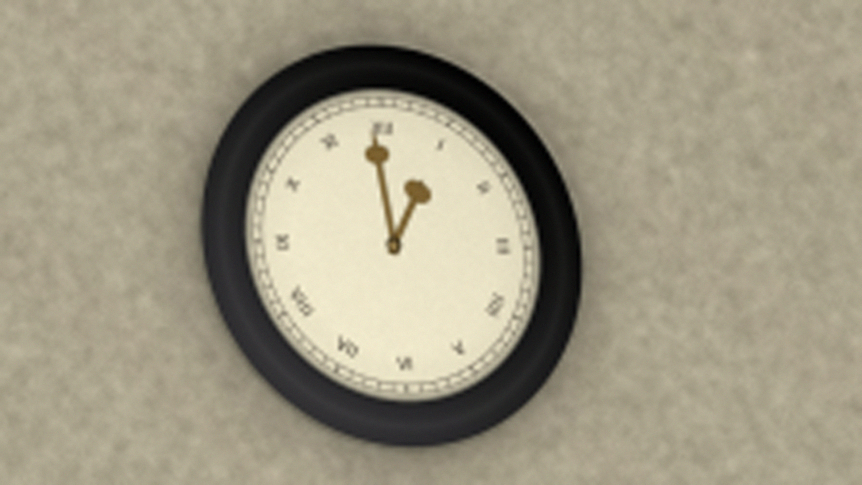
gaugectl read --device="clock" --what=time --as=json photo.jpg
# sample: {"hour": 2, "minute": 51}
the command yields {"hour": 12, "minute": 59}
